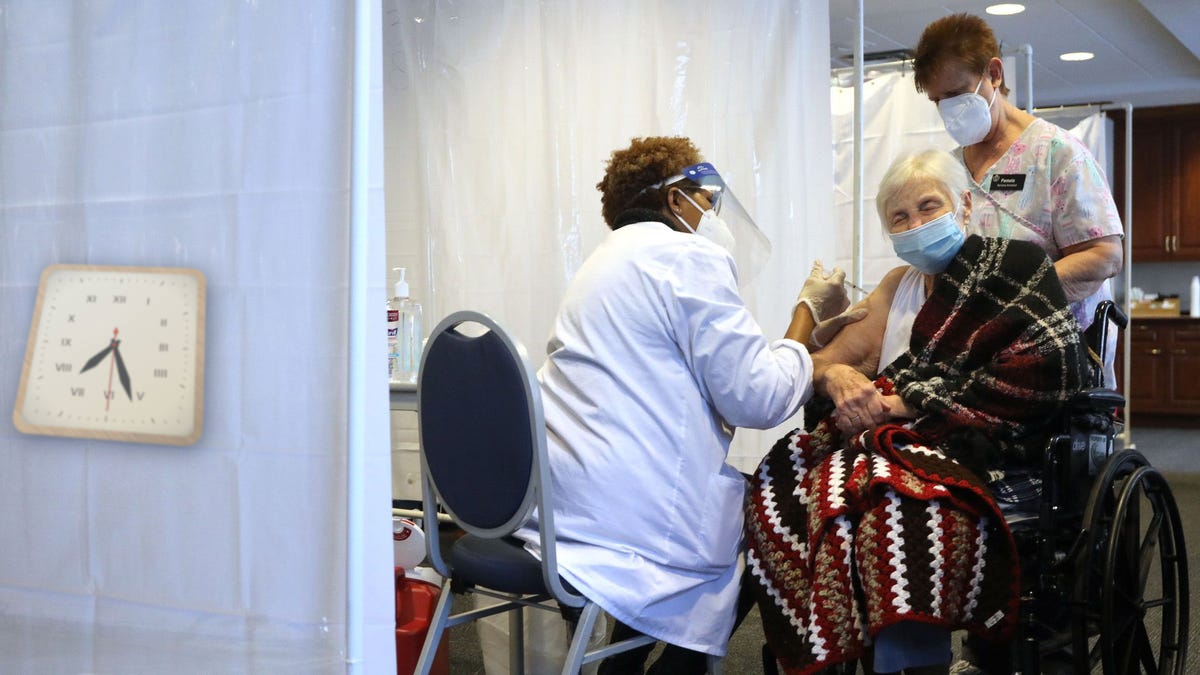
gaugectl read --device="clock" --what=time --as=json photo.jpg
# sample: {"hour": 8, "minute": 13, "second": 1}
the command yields {"hour": 7, "minute": 26, "second": 30}
